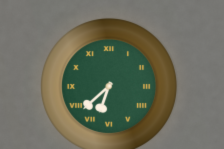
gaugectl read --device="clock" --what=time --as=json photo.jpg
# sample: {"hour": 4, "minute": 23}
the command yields {"hour": 6, "minute": 38}
